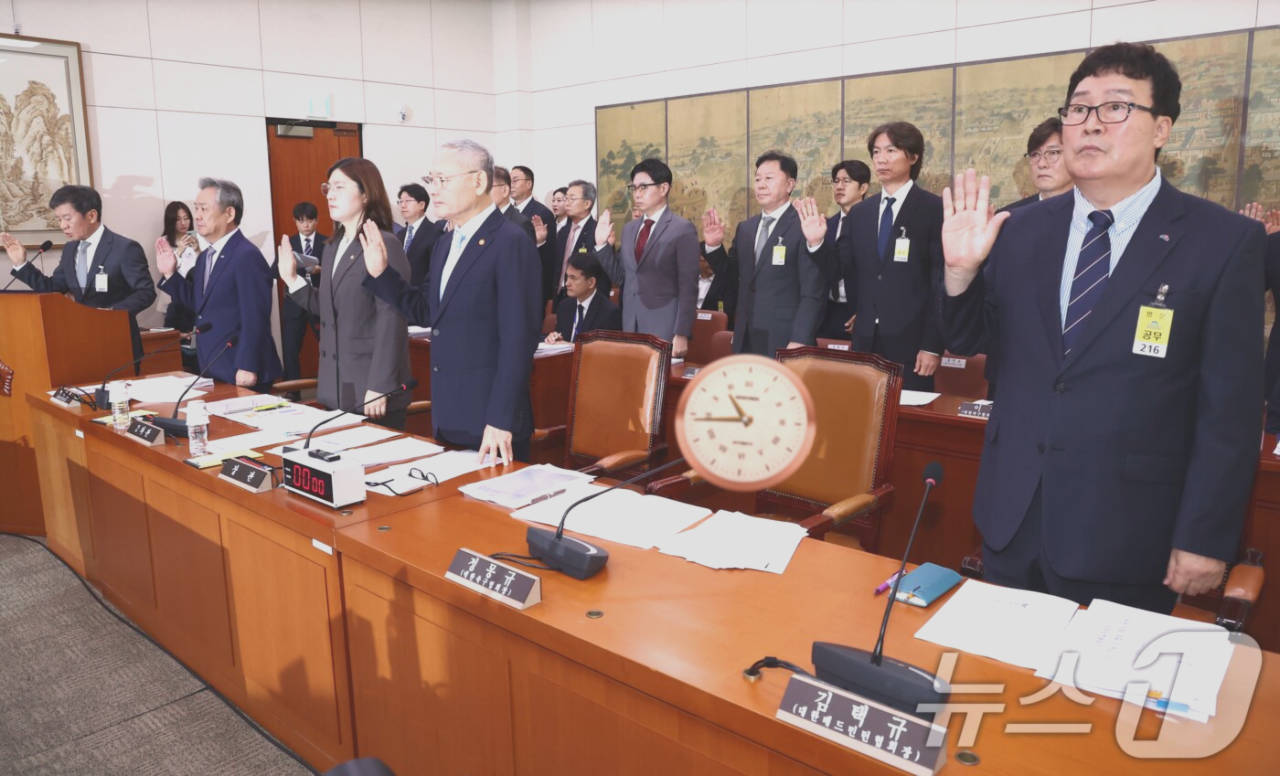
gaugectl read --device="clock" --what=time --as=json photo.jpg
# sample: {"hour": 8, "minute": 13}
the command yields {"hour": 10, "minute": 44}
